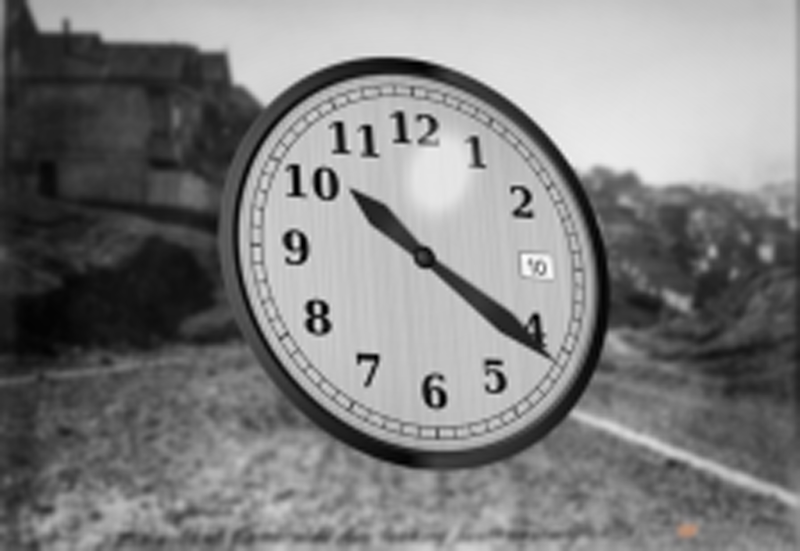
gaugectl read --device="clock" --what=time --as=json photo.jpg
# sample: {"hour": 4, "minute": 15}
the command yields {"hour": 10, "minute": 21}
